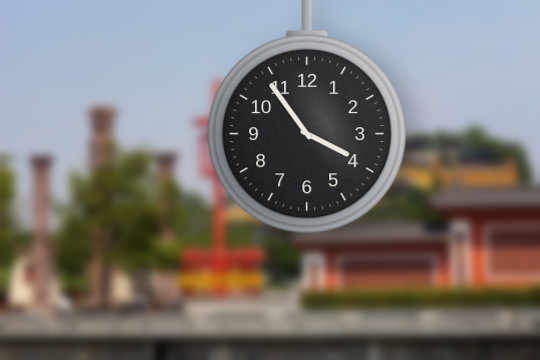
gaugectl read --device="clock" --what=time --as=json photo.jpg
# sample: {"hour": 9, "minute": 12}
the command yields {"hour": 3, "minute": 54}
